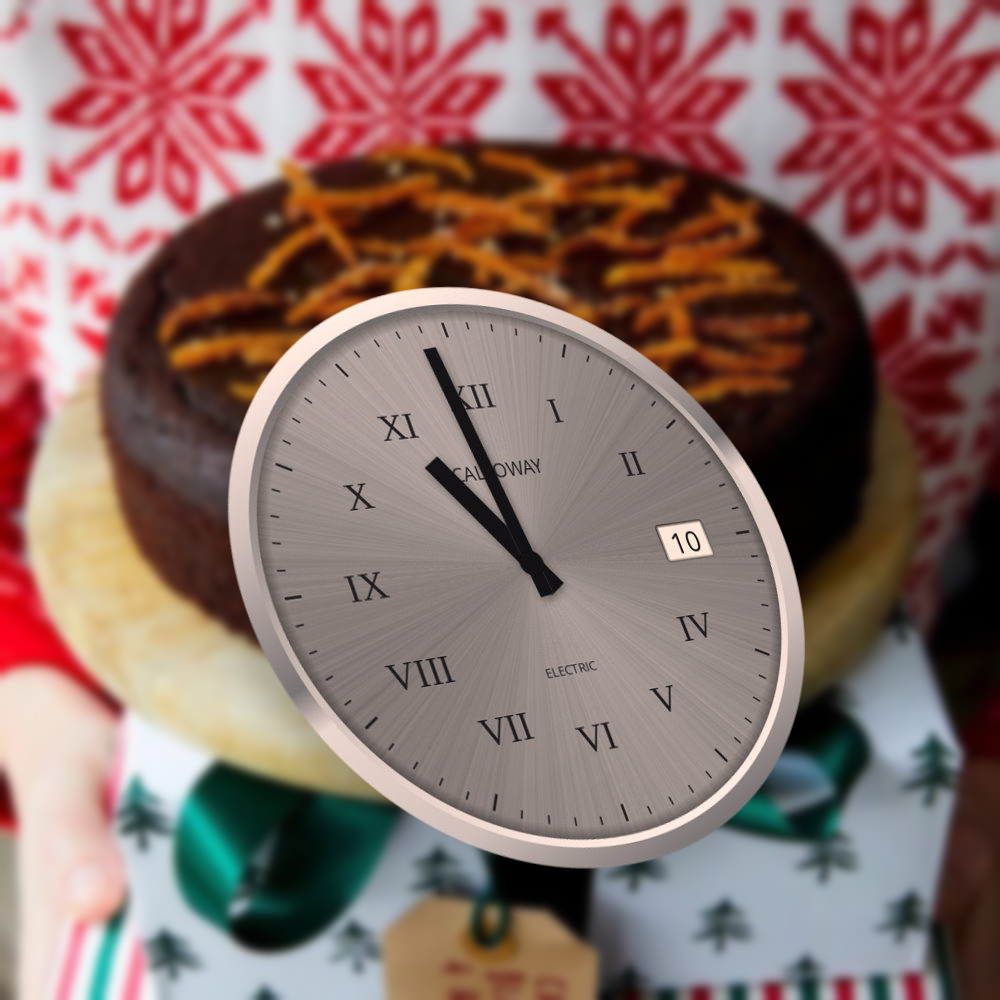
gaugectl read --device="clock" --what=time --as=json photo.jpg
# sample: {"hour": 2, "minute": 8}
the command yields {"hour": 10, "minute": 59}
